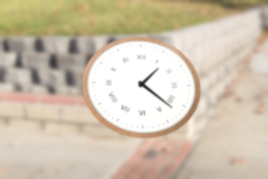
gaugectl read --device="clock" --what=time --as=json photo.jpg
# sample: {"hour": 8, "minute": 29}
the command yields {"hour": 1, "minute": 22}
